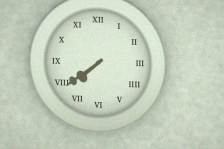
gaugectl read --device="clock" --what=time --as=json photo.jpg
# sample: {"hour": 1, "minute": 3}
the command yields {"hour": 7, "minute": 39}
